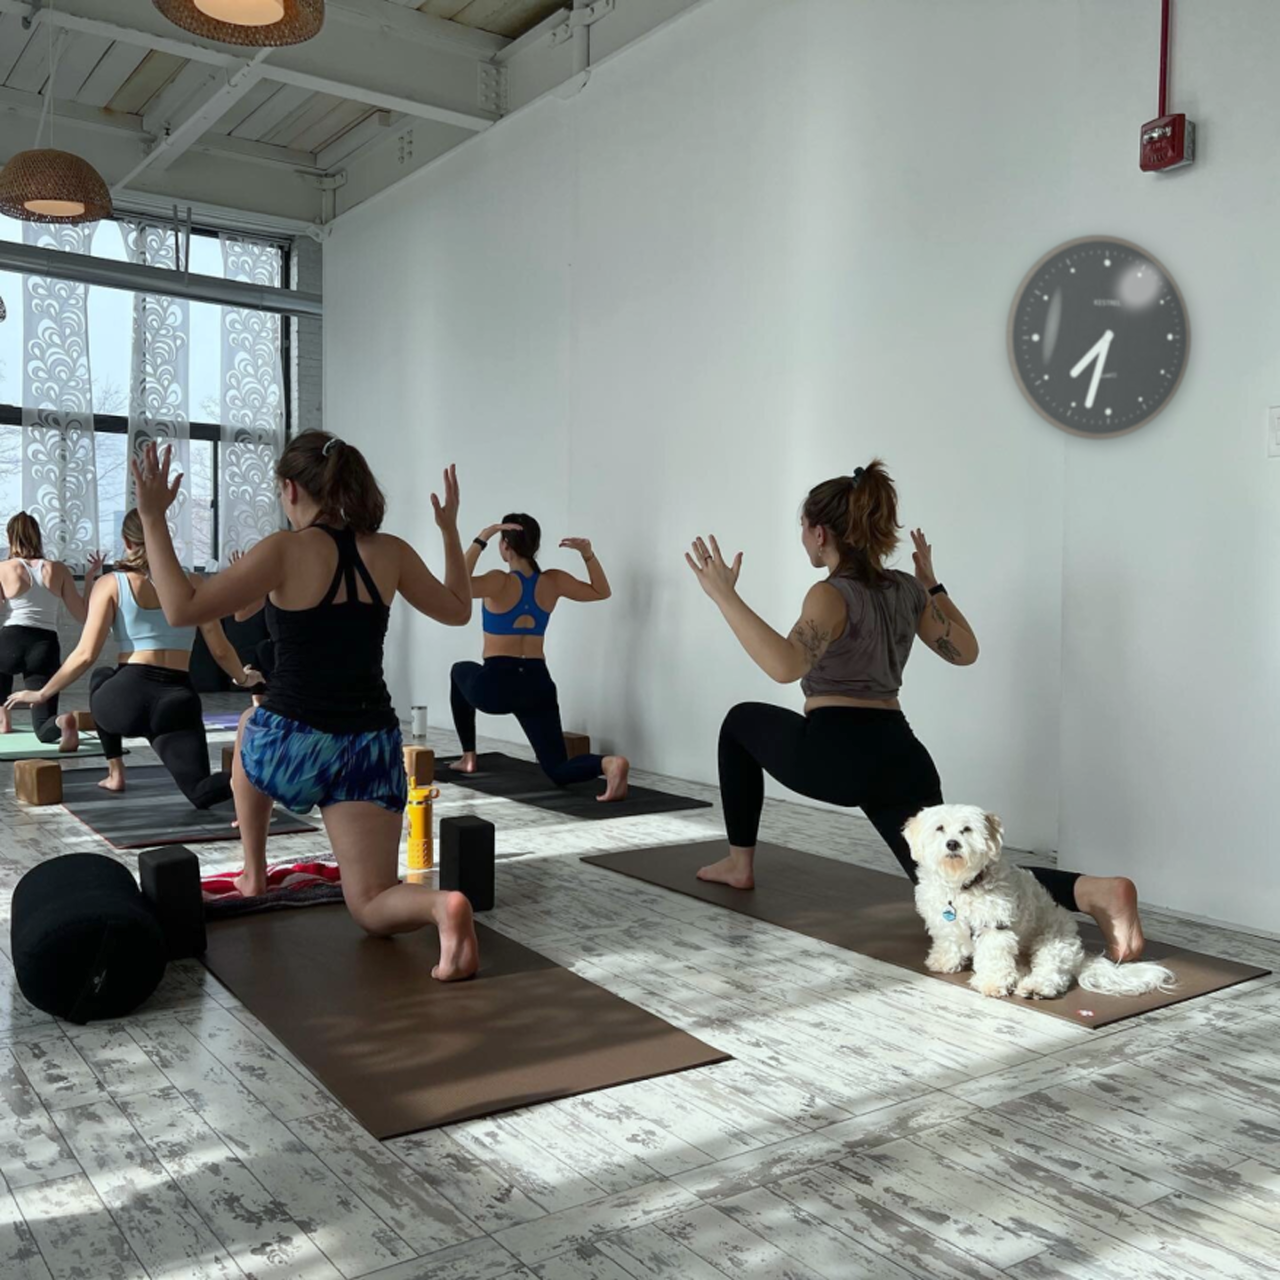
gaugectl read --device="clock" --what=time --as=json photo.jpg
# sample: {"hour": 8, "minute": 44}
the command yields {"hour": 7, "minute": 33}
